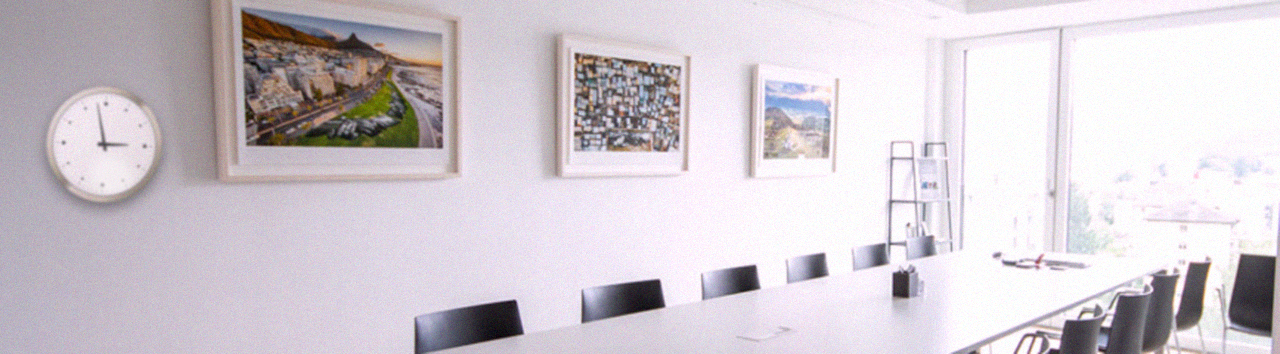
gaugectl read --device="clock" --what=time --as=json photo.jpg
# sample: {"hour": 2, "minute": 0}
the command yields {"hour": 2, "minute": 58}
